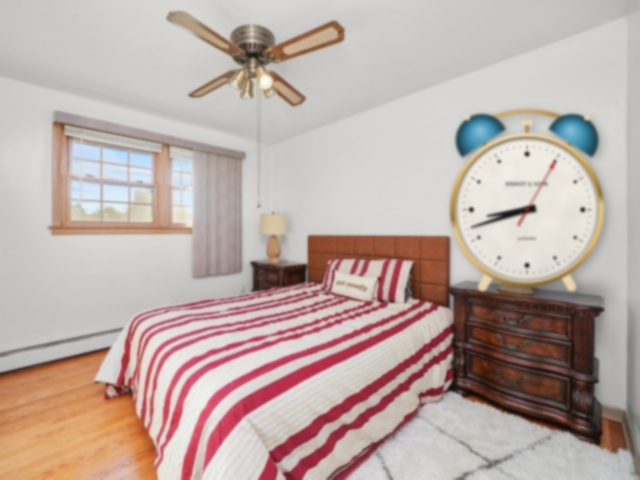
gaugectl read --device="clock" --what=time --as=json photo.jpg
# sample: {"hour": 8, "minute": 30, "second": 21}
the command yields {"hour": 8, "minute": 42, "second": 5}
